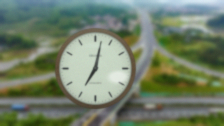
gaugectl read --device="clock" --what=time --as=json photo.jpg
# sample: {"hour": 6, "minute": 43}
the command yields {"hour": 7, "minute": 2}
